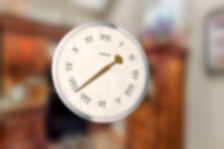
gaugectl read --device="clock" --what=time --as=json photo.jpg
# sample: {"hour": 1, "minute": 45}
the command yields {"hour": 1, "minute": 38}
